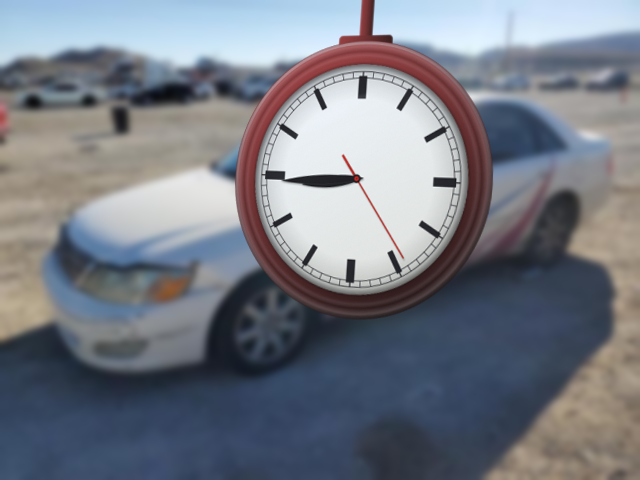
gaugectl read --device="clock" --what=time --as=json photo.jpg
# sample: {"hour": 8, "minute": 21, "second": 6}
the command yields {"hour": 8, "minute": 44, "second": 24}
